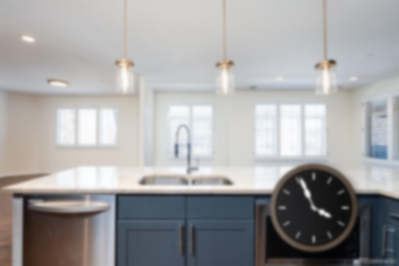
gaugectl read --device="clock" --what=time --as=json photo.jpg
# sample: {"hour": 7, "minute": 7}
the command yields {"hour": 3, "minute": 56}
